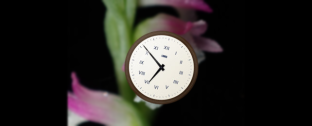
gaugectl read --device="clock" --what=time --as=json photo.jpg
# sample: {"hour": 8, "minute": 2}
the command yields {"hour": 6, "minute": 51}
